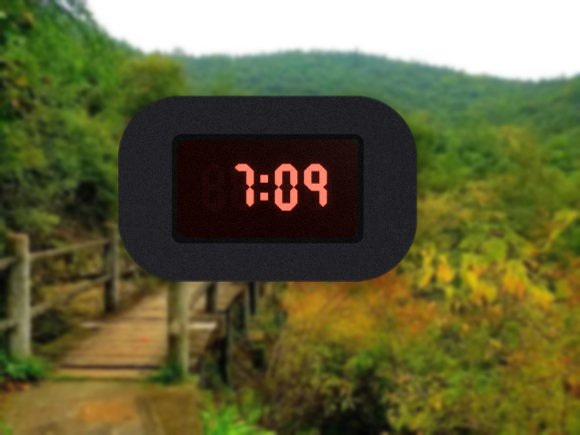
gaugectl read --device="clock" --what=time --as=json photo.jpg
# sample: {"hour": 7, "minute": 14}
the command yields {"hour": 7, "minute": 9}
